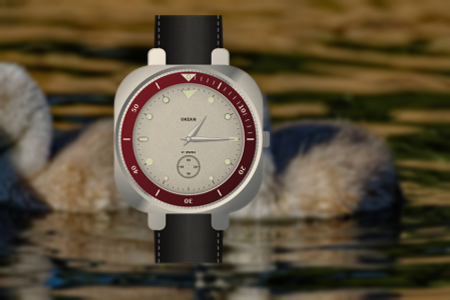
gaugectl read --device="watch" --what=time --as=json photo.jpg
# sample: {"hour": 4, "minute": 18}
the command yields {"hour": 1, "minute": 15}
